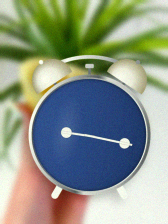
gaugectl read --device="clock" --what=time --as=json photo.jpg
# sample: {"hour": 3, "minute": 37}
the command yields {"hour": 9, "minute": 17}
